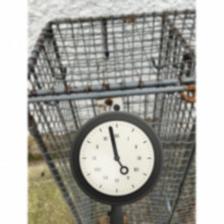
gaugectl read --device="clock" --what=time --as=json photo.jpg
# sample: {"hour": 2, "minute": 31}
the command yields {"hour": 4, "minute": 58}
